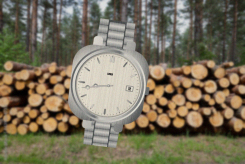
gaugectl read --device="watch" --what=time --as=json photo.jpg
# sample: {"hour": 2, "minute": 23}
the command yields {"hour": 8, "minute": 43}
